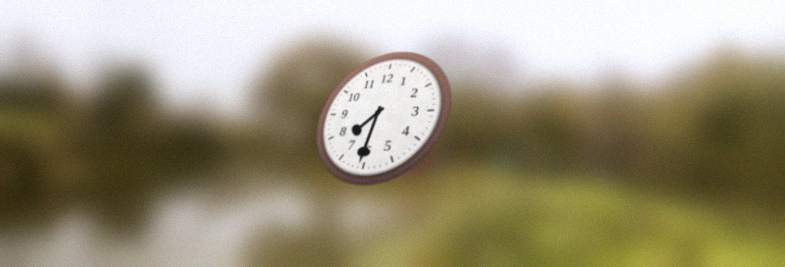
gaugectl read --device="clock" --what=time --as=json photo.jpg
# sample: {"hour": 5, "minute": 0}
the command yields {"hour": 7, "minute": 31}
